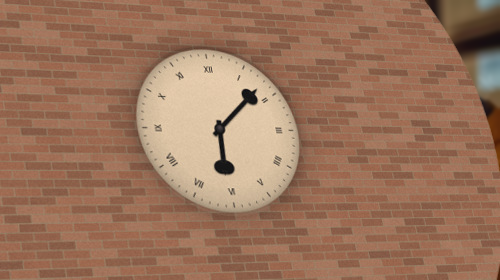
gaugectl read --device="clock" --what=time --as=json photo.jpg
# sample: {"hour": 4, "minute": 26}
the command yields {"hour": 6, "minute": 8}
